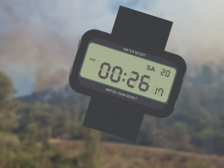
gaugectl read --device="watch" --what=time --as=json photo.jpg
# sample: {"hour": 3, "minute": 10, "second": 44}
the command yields {"hour": 0, "minute": 26, "second": 17}
